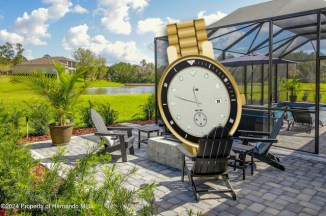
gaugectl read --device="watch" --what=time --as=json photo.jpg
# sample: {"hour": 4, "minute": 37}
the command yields {"hour": 11, "minute": 48}
